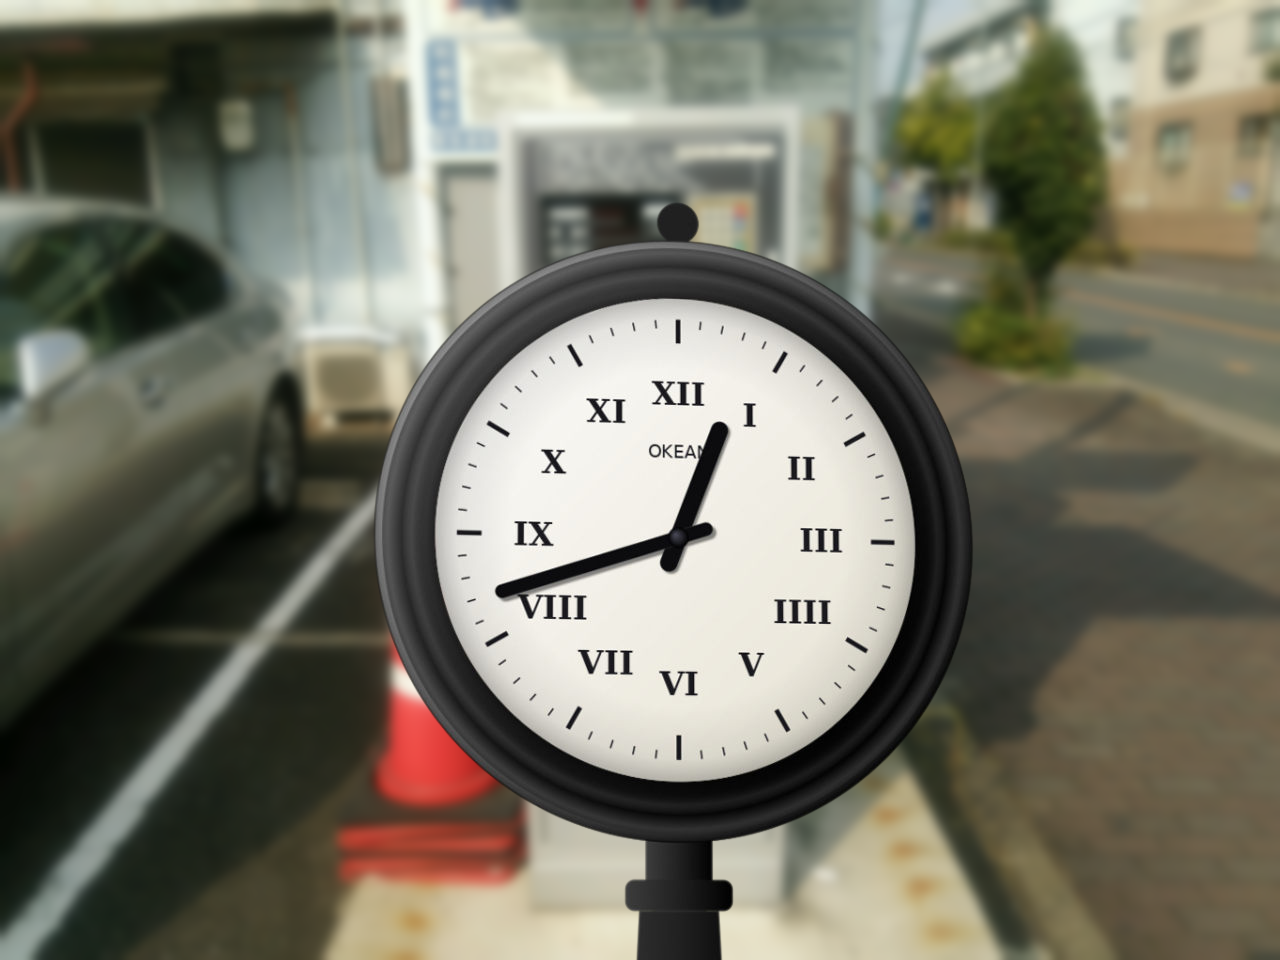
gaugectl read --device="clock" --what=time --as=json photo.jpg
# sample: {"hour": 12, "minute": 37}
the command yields {"hour": 12, "minute": 42}
